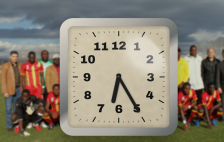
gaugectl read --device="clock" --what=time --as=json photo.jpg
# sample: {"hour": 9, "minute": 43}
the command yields {"hour": 6, "minute": 25}
